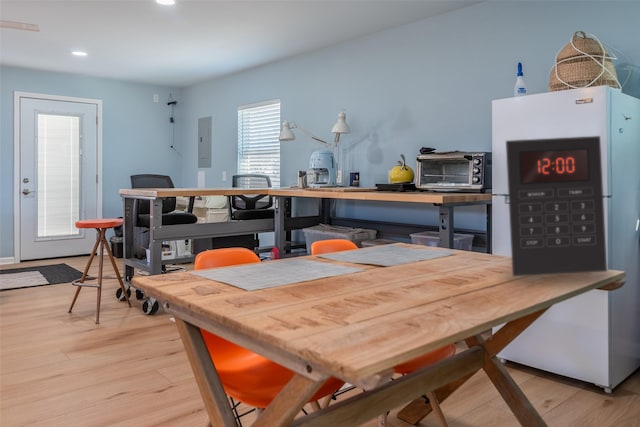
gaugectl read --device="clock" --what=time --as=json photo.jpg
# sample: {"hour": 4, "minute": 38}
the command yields {"hour": 12, "minute": 0}
